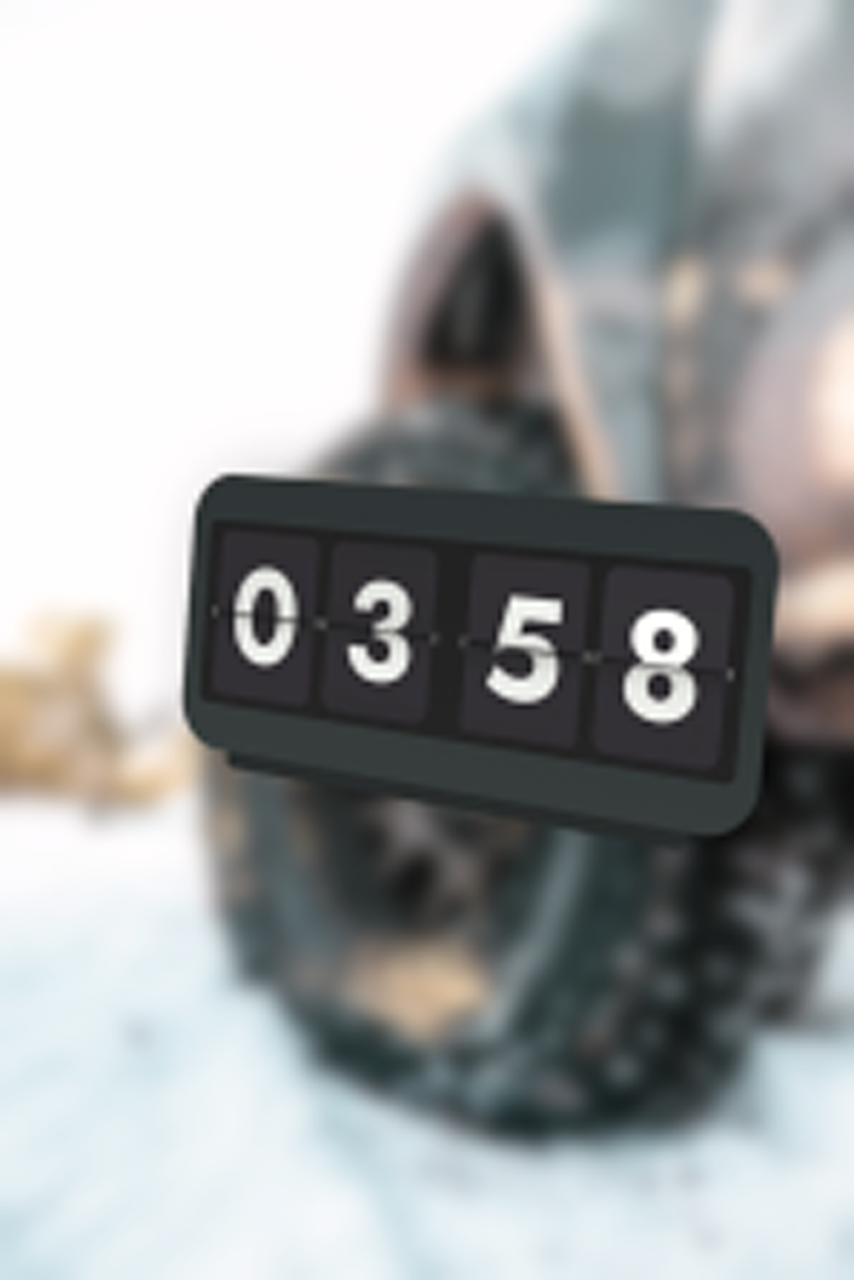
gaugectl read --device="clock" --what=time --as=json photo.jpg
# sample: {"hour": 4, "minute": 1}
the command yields {"hour": 3, "minute": 58}
